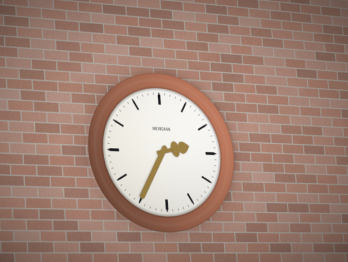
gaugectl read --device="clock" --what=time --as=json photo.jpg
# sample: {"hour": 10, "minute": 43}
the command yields {"hour": 2, "minute": 35}
